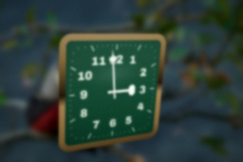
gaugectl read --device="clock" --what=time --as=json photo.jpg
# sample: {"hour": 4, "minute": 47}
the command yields {"hour": 2, "minute": 59}
